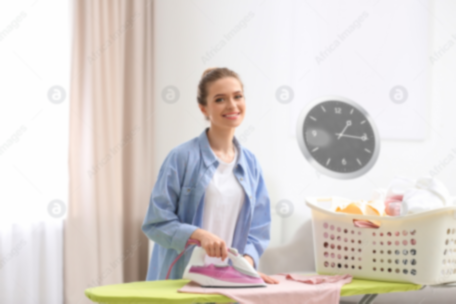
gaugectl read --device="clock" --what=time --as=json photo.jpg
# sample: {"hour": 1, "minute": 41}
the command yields {"hour": 1, "minute": 16}
